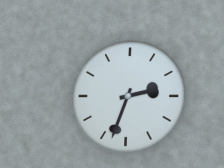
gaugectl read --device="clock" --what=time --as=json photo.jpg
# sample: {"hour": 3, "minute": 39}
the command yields {"hour": 2, "minute": 33}
